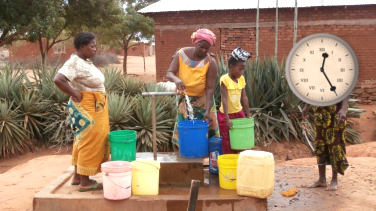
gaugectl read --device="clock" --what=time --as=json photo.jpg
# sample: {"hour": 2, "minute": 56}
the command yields {"hour": 12, "minute": 25}
